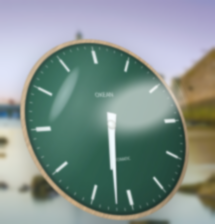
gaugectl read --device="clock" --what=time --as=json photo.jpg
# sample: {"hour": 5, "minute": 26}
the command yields {"hour": 6, "minute": 32}
